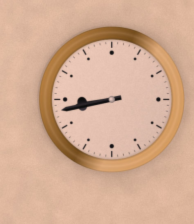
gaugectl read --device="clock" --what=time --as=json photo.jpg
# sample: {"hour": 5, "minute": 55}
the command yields {"hour": 8, "minute": 43}
